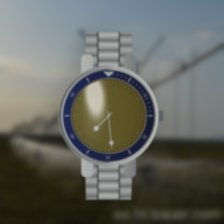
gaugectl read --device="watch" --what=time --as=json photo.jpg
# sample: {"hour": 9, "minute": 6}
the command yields {"hour": 7, "minute": 29}
